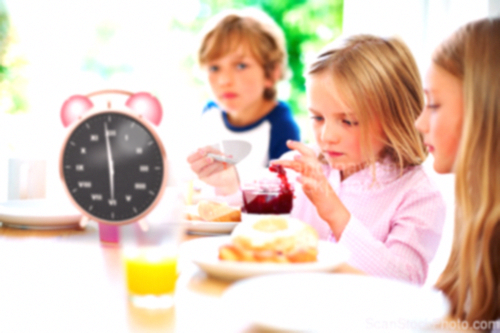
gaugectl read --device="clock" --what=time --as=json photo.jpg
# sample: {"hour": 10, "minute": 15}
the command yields {"hour": 5, "minute": 59}
